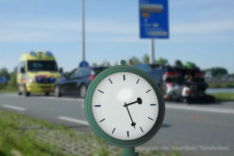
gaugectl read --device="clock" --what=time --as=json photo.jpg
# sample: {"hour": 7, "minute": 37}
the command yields {"hour": 2, "minute": 27}
